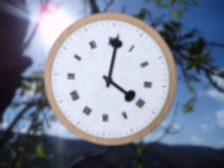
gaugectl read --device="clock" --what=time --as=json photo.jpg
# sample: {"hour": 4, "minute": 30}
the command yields {"hour": 4, "minute": 1}
